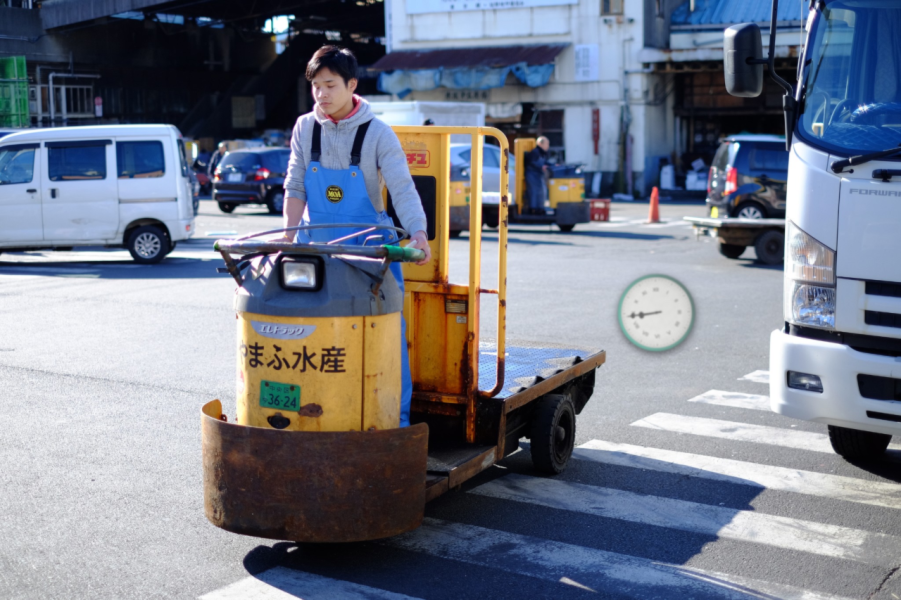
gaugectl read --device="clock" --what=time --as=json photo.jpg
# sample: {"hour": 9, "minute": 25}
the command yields {"hour": 8, "minute": 44}
